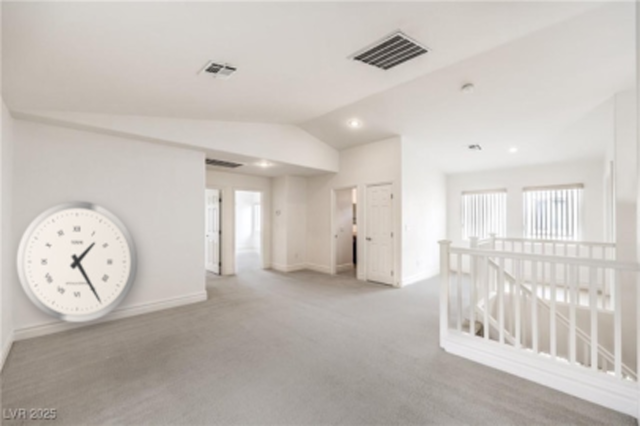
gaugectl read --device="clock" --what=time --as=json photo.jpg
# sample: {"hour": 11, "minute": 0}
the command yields {"hour": 1, "minute": 25}
